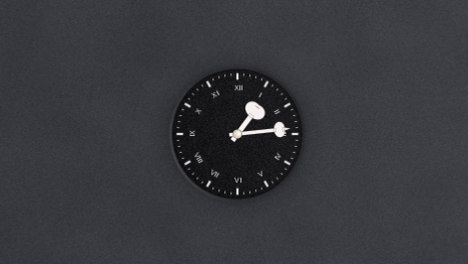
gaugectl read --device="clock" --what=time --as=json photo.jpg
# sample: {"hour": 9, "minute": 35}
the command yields {"hour": 1, "minute": 14}
